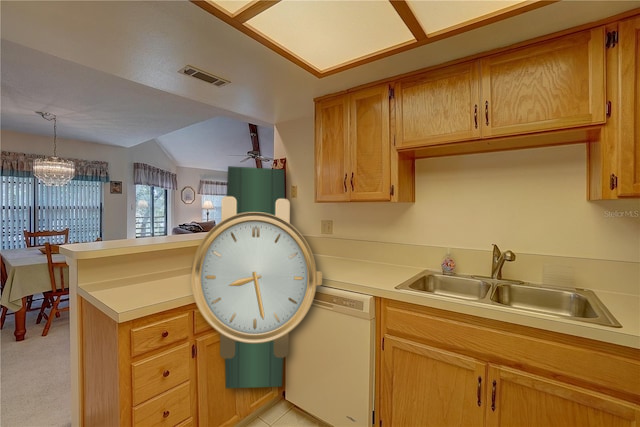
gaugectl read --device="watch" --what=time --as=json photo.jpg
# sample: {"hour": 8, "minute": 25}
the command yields {"hour": 8, "minute": 28}
